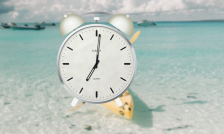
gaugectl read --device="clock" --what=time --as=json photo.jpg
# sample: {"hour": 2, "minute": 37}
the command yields {"hour": 7, "minute": 1}
